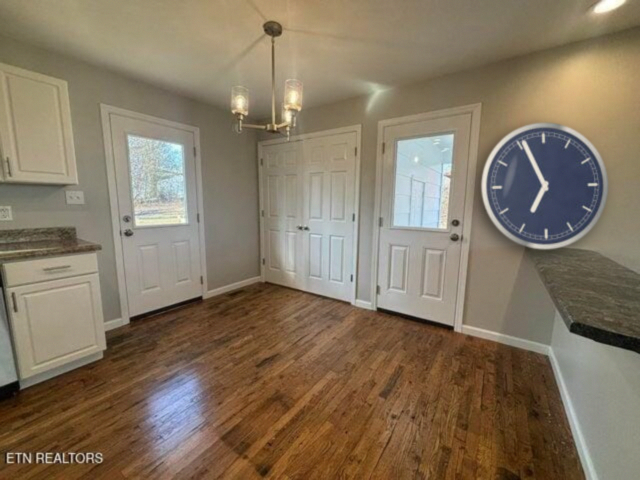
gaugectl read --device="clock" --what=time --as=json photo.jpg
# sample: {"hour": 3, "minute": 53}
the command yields {"hour": 6, "minute": 56}
